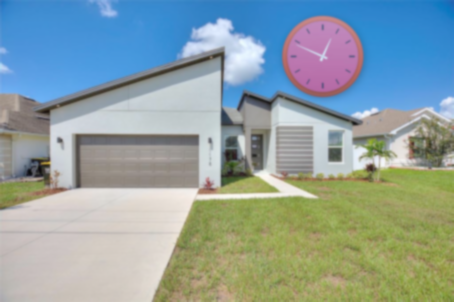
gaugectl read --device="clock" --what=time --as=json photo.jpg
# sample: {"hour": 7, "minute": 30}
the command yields {"hour": 12, "minute": 49}
